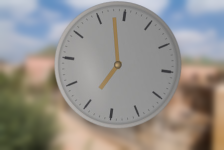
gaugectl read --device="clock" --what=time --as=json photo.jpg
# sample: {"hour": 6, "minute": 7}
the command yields {"hour": 6, "minute": 58}
